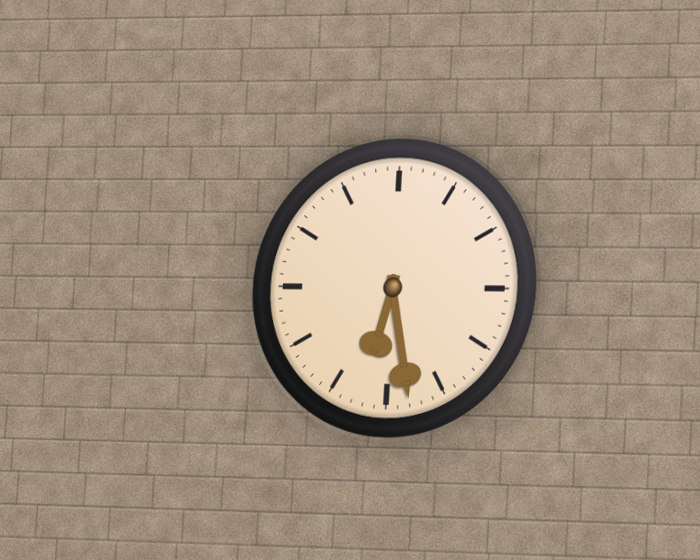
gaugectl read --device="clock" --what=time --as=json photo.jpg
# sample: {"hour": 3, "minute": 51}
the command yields {"hour": 6, "minute": 28}
